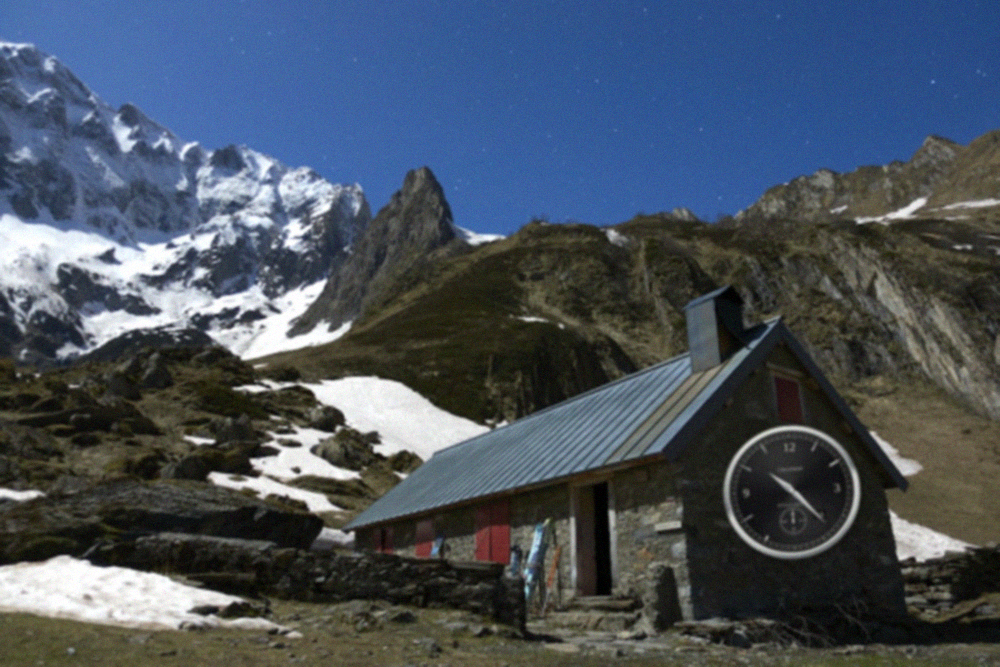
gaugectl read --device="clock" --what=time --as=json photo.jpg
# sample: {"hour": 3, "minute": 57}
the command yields {"hour": 10, "minute": 23}
